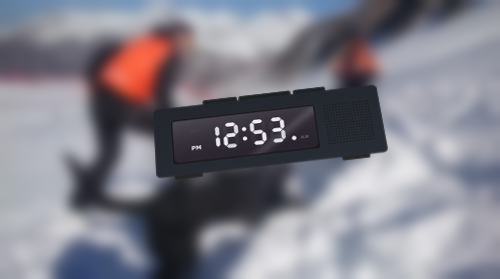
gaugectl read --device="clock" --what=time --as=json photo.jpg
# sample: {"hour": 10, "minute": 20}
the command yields {"hour": 12, "minute": 53}
